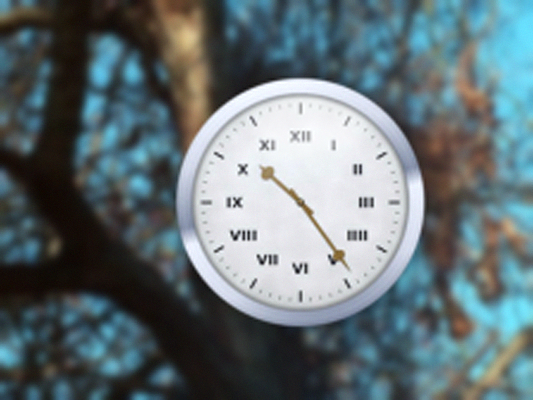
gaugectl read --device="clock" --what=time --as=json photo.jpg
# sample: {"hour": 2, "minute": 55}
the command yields {"hour": 10, "minute": 24}
